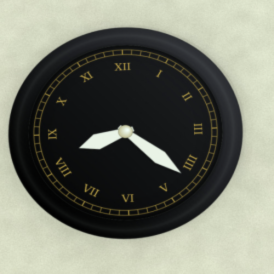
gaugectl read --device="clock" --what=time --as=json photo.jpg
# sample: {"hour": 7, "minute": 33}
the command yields {"hour": 8, "minute": 22}
